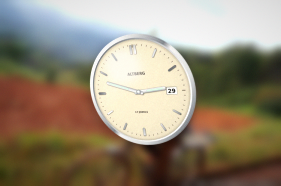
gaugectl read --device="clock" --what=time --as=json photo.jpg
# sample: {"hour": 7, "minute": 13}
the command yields {"hour": 2, "minute": 48}
